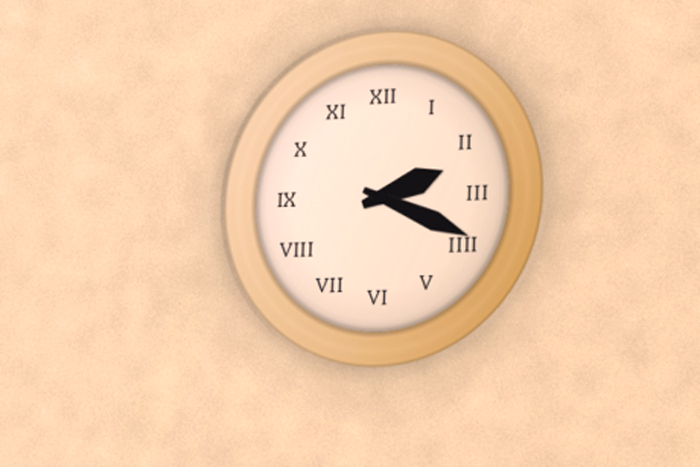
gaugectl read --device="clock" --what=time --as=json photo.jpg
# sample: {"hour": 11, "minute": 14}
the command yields {"hour": 2, "minute": 19}
